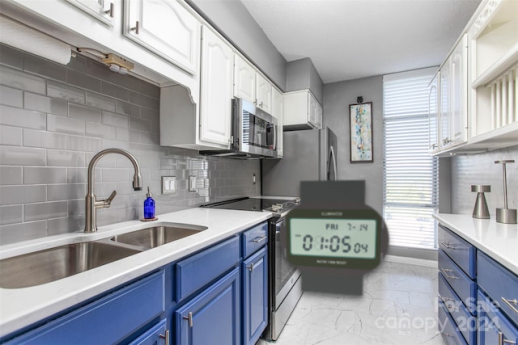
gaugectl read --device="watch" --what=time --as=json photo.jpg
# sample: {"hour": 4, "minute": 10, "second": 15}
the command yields {"hour": 1, "minute": 5, "second": 4}
